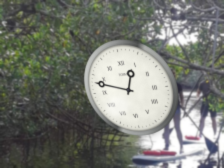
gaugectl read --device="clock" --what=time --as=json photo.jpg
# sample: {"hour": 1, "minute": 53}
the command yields {"hour": 12, "minute": 48}
